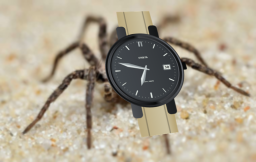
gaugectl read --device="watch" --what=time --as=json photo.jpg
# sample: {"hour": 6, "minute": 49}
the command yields {"hour": 6, "minute": 48}
